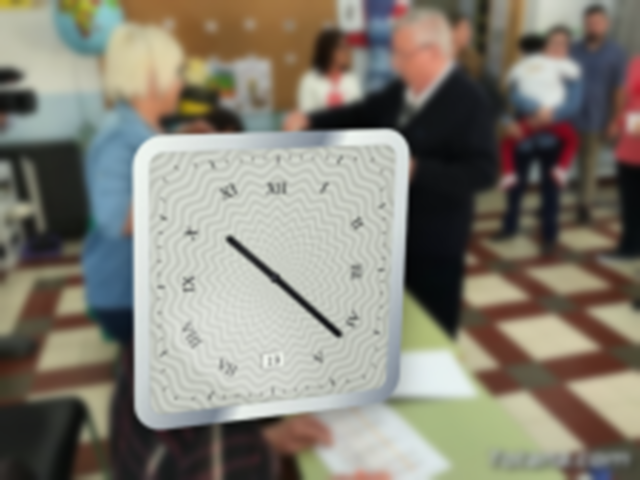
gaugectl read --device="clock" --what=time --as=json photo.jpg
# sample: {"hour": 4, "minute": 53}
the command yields {"hour": 10, "minute": 22}
